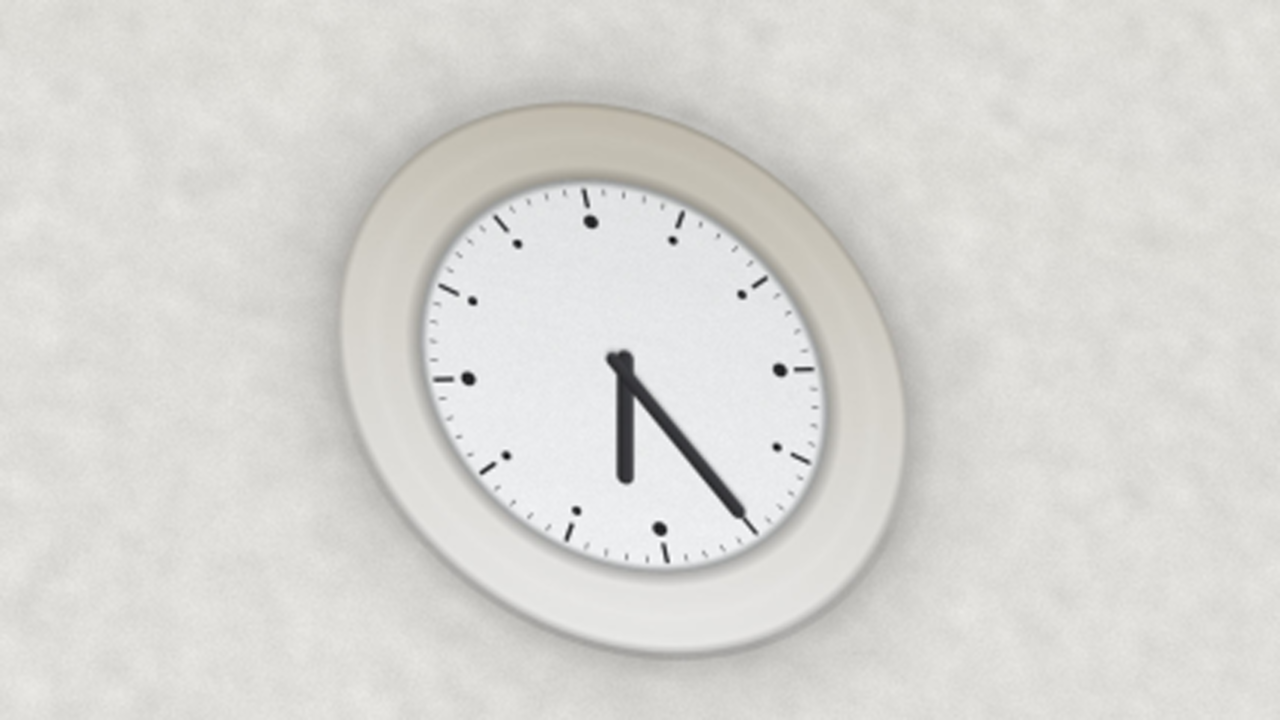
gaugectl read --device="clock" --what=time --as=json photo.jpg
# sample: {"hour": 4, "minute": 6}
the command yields {"hour": 6, "minute": 25}
